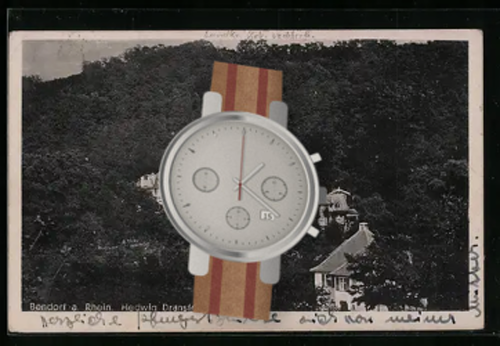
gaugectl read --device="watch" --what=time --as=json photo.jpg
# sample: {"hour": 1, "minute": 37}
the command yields {"hour": 1, "minute": 21}
